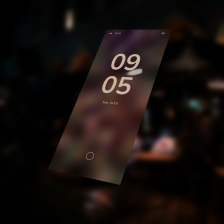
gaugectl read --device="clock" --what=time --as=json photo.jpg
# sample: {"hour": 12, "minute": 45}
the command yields {"hour": 9, "minute": 5}
